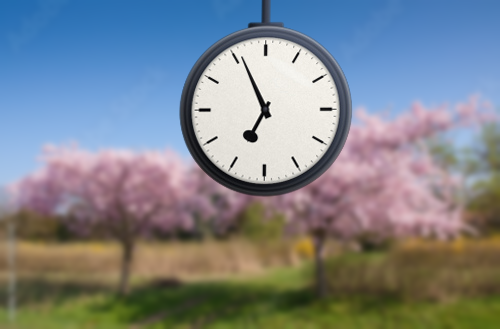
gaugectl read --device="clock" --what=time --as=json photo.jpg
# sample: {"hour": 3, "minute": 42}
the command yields {"hour": 6, "minute": 56}
